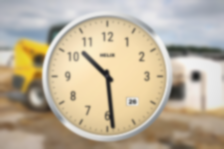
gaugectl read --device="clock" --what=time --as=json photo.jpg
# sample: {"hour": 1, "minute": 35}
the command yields {"hour": 10, "minute": 29}
